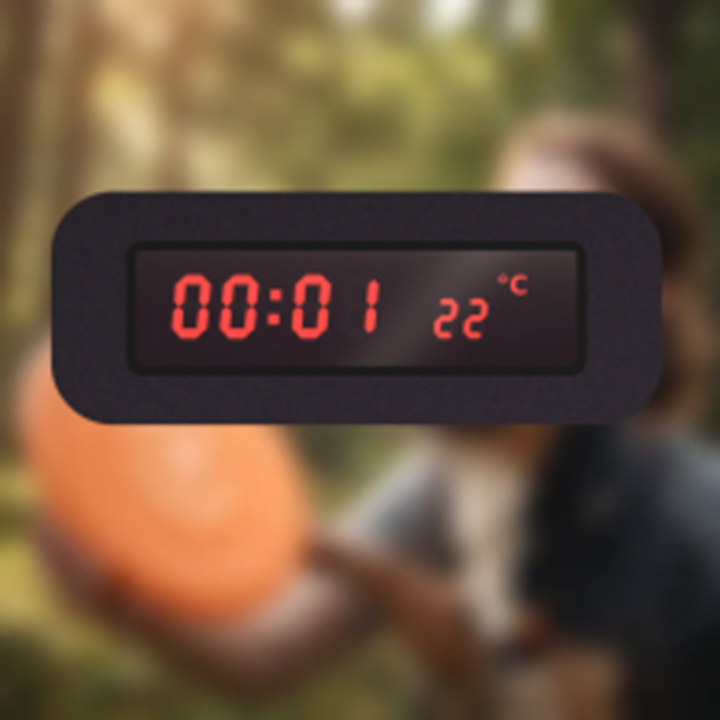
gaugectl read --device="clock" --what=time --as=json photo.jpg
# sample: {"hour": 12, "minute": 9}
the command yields {"hour": 0, "minute": 1}
